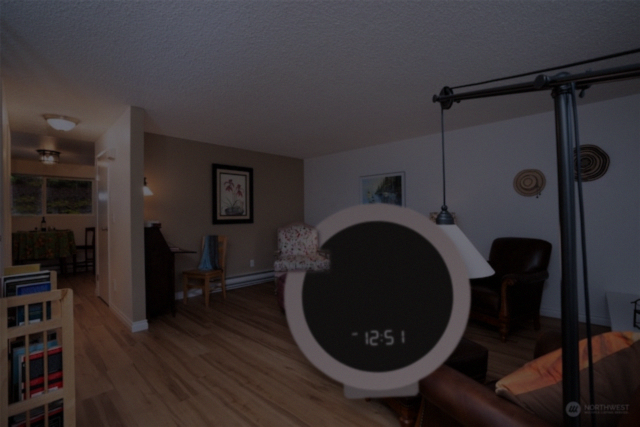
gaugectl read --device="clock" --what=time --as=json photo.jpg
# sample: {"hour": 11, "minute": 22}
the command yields {"hour": 12, "minute": 51}
